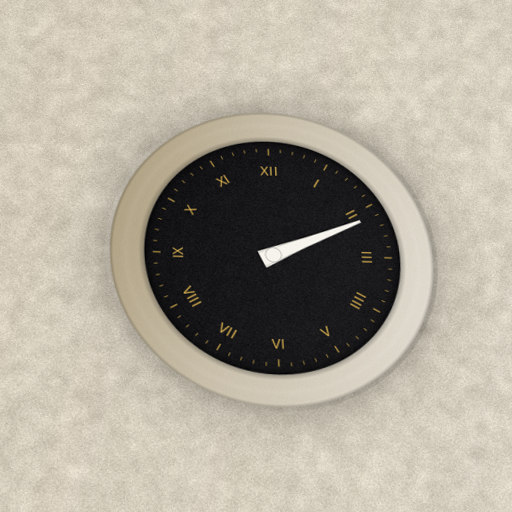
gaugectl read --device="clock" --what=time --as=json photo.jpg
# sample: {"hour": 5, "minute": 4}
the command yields {"hour": 2, "minute": 11}
